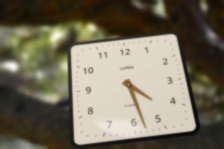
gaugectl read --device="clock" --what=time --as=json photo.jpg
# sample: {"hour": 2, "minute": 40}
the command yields {"hour": 4, "minute": 28}
